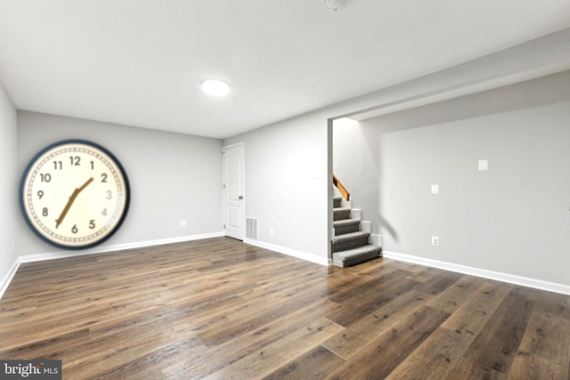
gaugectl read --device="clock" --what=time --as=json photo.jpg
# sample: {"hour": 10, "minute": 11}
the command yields {"hour": 1, "minute": 35}
